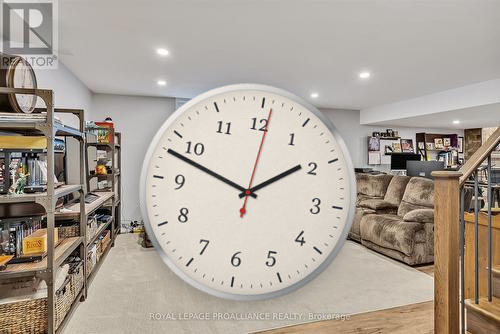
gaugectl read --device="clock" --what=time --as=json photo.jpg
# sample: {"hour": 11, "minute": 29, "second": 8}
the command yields {"hour": 1, "minute": 48, "second": 1}
